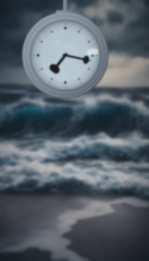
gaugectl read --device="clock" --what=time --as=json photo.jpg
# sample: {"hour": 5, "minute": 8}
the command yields {"hour": 7, "minute": 17}
